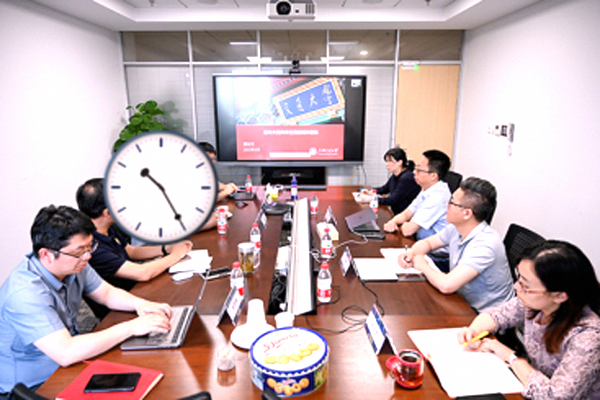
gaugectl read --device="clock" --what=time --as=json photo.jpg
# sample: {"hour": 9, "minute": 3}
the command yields {"hour": 10, "minute": 25}
